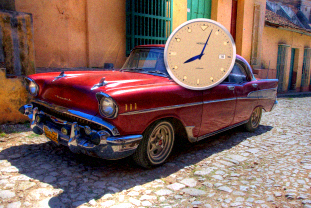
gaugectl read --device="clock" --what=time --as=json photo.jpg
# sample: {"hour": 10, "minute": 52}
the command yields {"hour": 8, "minute": 3}
